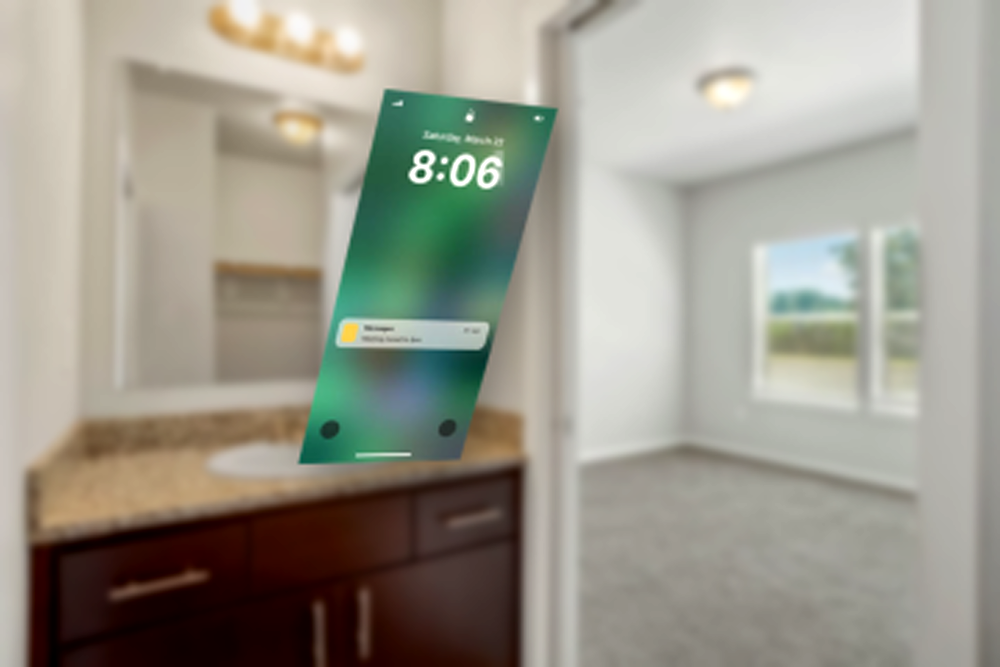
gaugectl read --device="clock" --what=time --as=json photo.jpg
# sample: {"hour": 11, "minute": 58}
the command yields {"hour": 8, "minute": 6}
